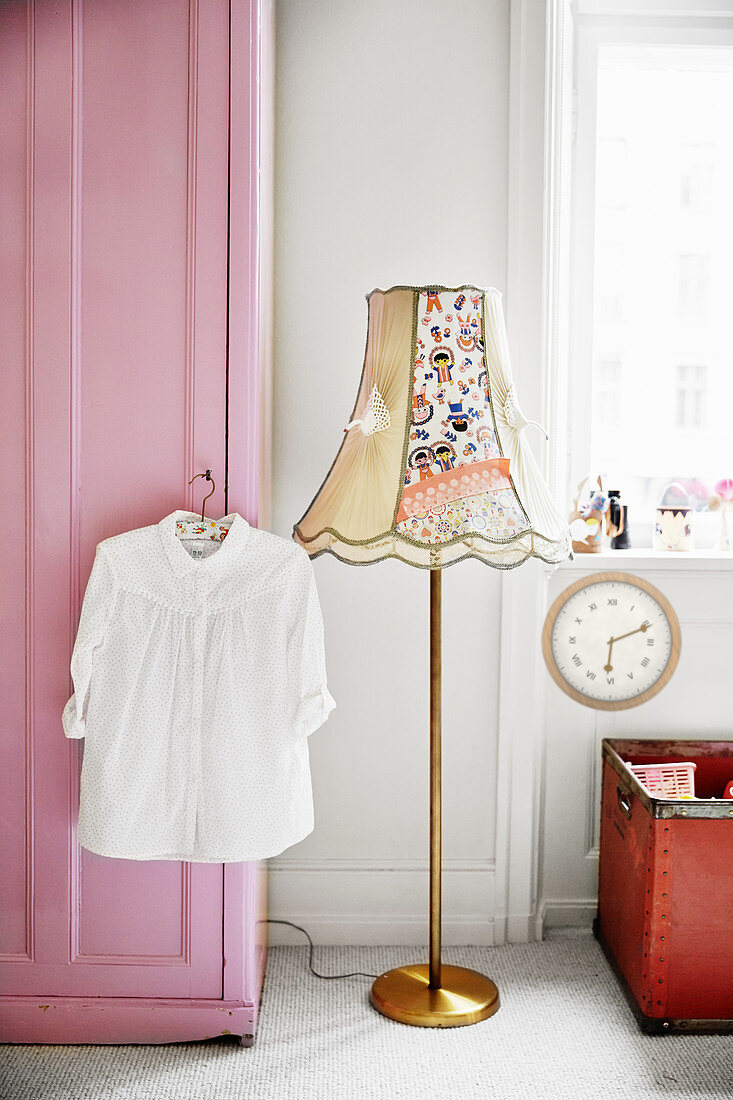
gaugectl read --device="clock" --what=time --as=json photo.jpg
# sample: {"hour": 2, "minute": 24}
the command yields {"hour": 6, "minute": 11}
